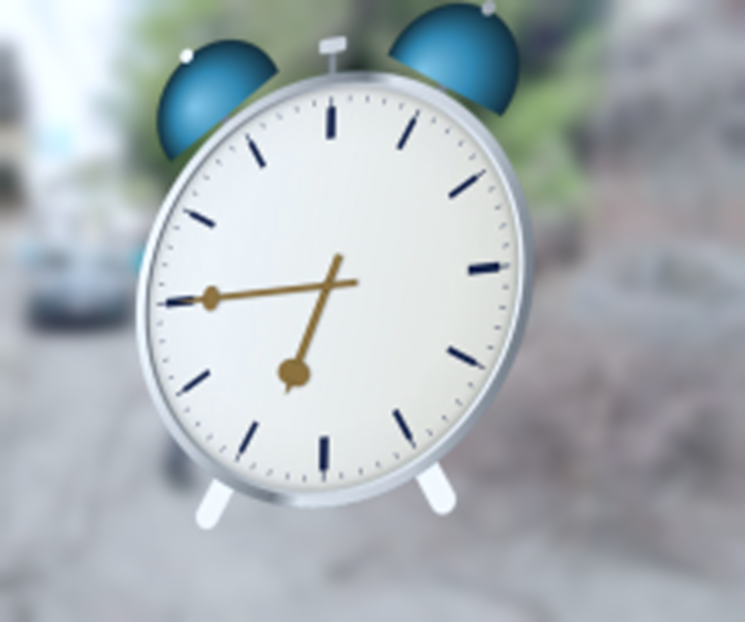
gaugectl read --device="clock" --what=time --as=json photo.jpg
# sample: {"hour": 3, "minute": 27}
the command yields {"hour": 6, "minute": 45}
